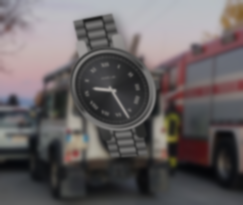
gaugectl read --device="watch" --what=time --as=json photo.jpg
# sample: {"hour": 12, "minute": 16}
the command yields {"hour": 9, "minute": 27}
